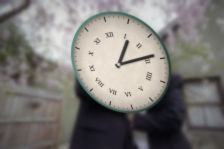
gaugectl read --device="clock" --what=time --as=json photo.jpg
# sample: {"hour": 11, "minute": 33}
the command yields {"hour": 1, "minute": 14}
